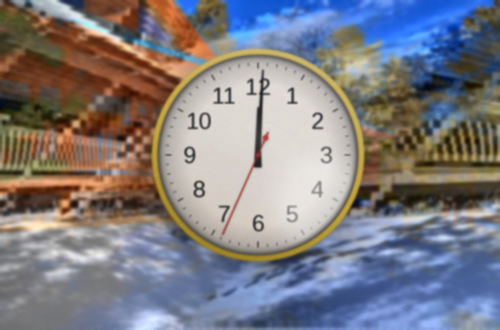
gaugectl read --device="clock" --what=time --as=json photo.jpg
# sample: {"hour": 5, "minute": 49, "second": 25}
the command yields {"hour": 12, "minute": 0, "second": 34}
